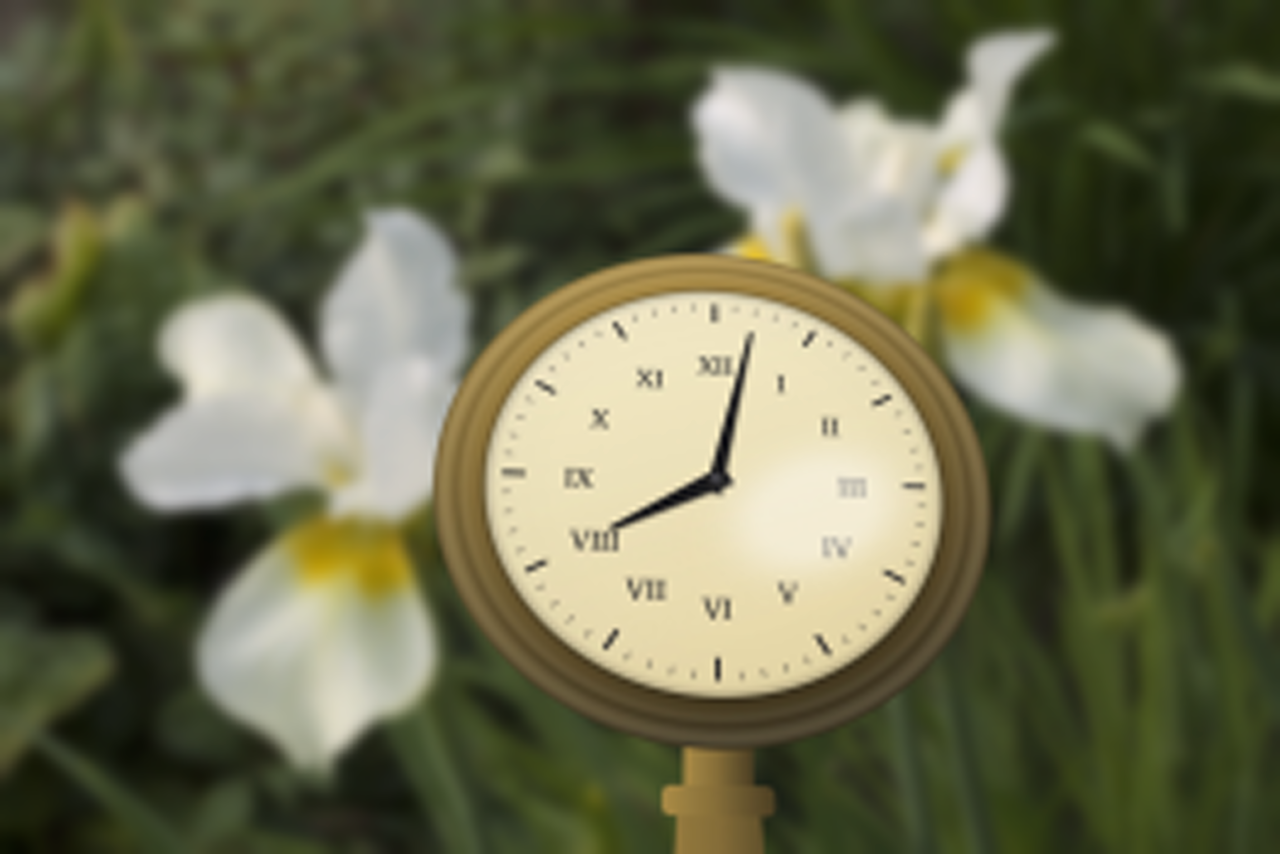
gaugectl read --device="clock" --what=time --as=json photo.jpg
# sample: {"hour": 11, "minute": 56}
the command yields {"hour": 8, "minute": 2}
